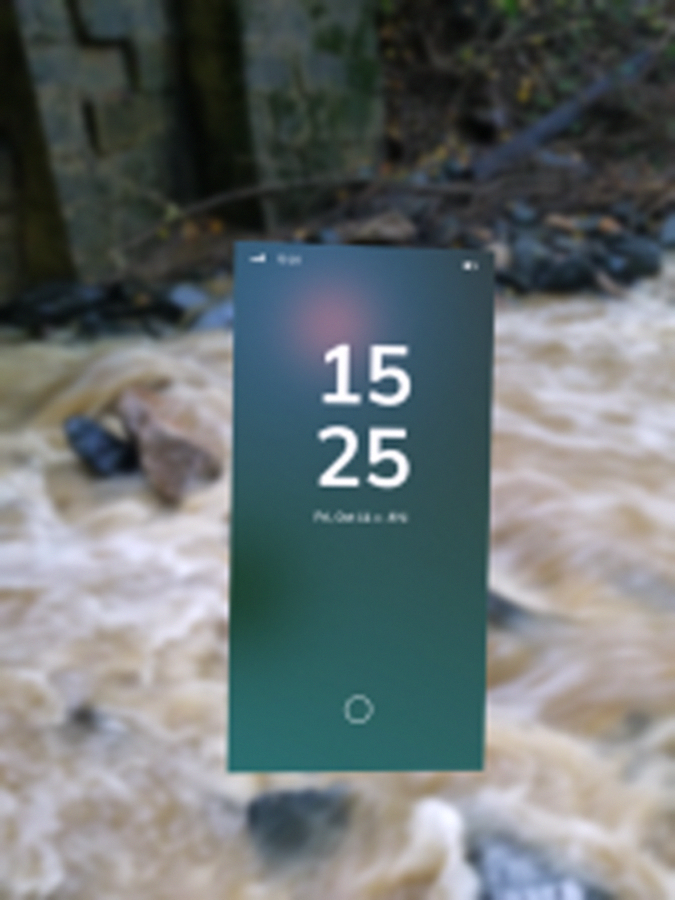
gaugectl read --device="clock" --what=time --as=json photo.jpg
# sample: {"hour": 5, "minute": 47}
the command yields {"hour": 15, "minute": 25}
